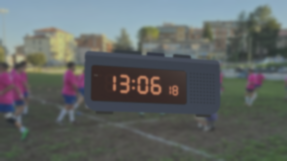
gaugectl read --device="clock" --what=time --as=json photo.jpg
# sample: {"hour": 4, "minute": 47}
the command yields {"hour": 13, "minute": 6}
